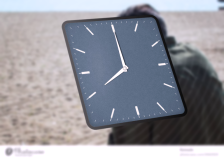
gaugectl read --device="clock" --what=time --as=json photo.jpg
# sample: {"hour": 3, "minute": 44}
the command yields {"hour": 8, "minute": 0}
